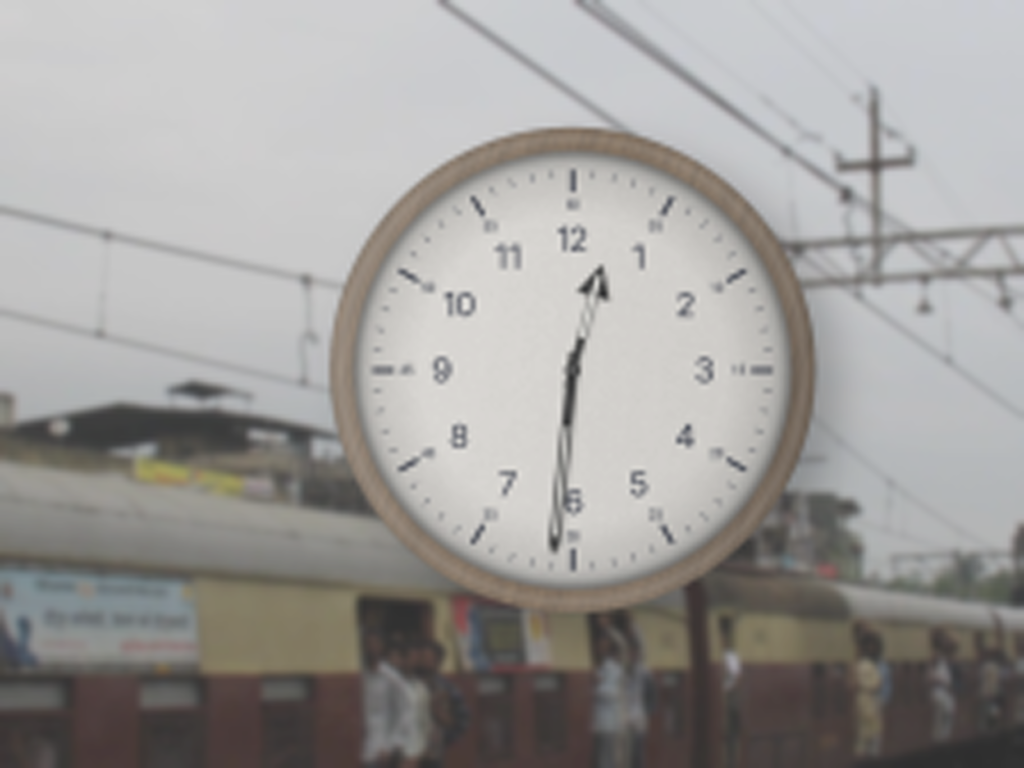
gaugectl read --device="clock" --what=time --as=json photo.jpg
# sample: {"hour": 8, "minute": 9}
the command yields {"hour": 12, "minute": 31}
